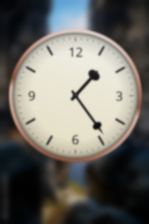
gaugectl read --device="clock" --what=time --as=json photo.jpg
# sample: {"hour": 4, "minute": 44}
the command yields {"hour": 1, "minute": 24}
